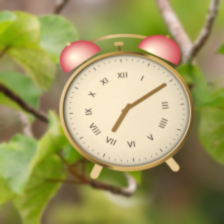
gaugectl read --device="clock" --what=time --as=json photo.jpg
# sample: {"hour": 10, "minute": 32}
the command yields {"hour": 7, "minute": 10}
